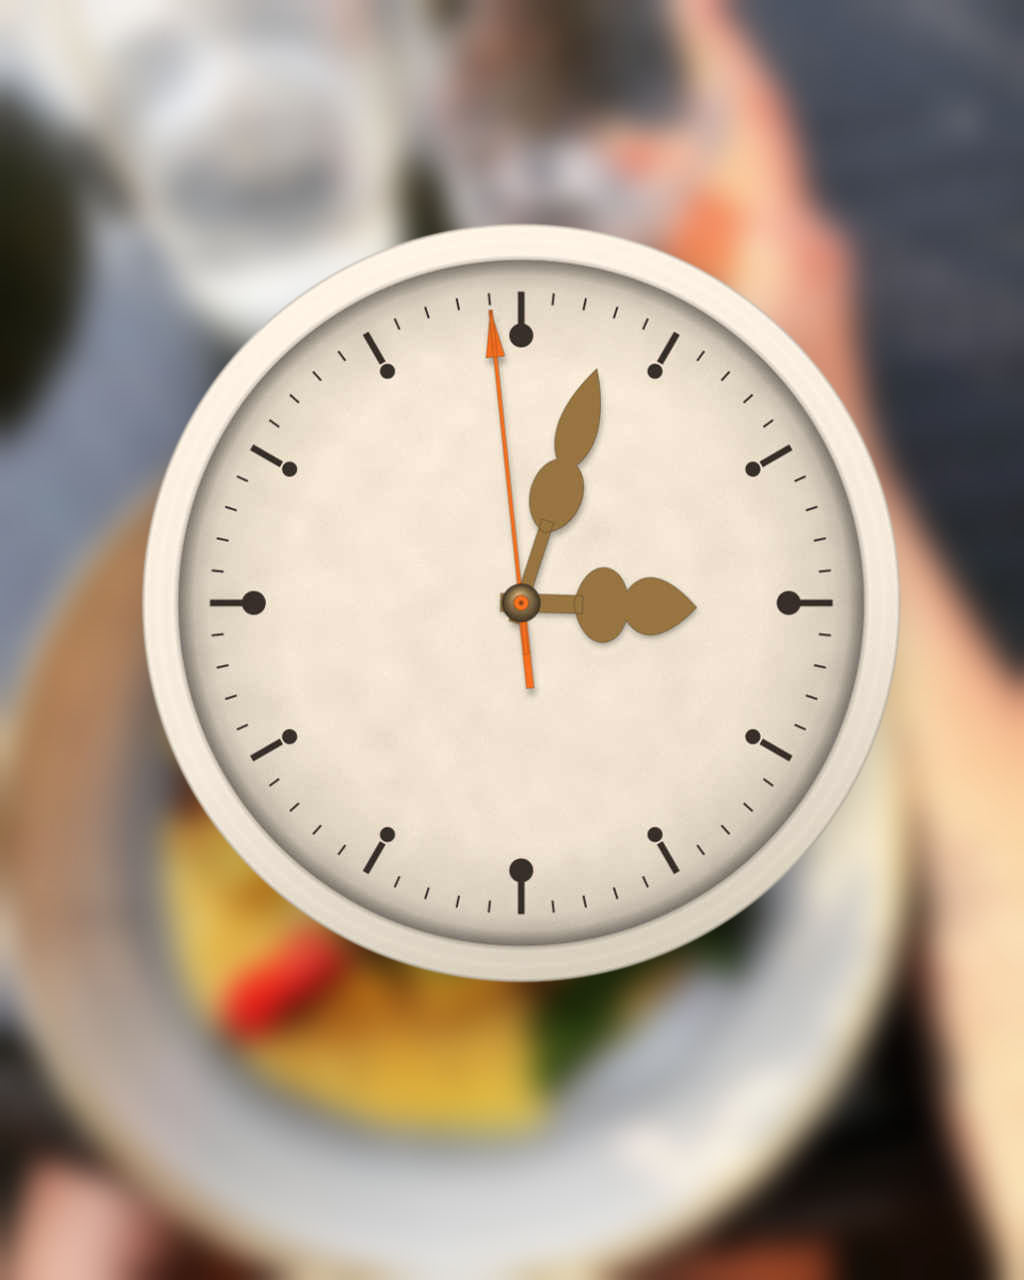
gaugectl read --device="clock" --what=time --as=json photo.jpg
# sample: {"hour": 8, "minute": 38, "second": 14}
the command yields {"hour": 3, "minute": 2, "second": 59}
